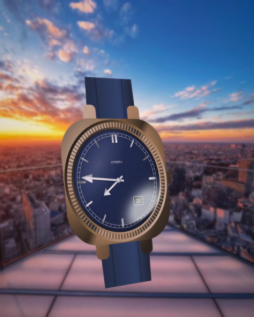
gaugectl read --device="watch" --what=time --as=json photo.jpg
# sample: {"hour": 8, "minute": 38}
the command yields {"hour": 7, "minute": 46}
